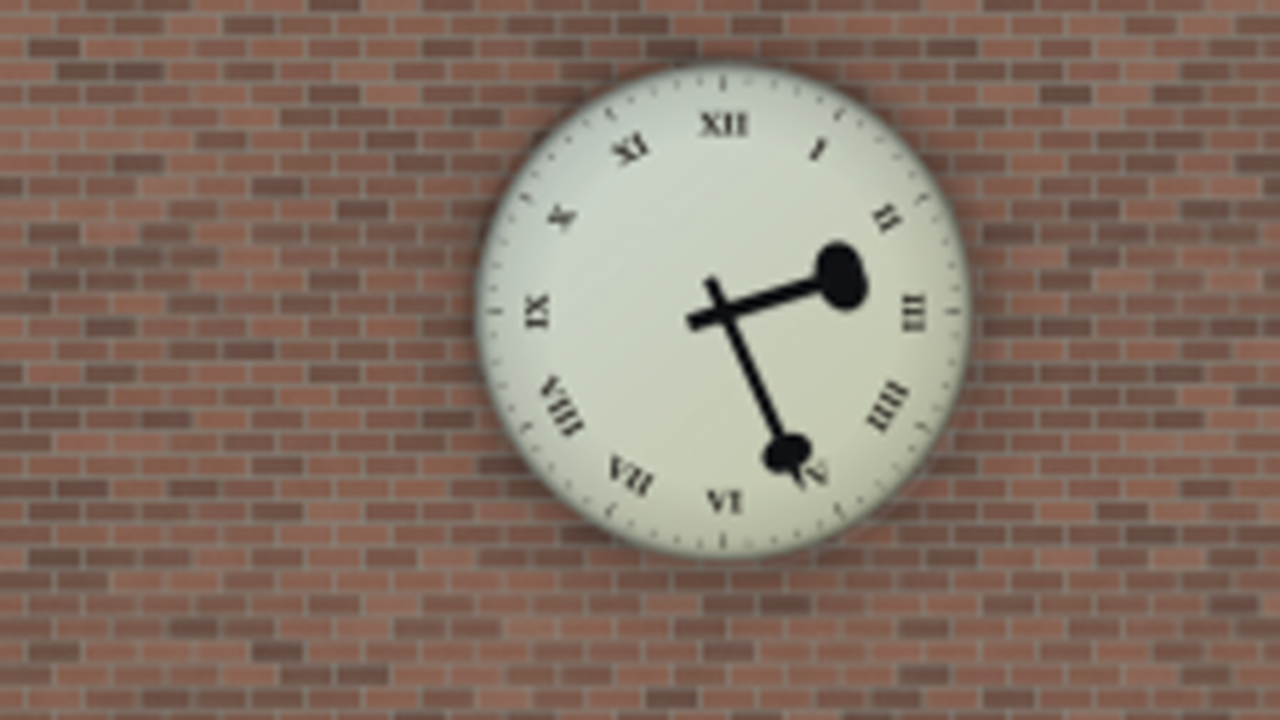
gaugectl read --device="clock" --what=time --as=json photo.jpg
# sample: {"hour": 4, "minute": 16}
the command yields {"hour": 2, "minute": 26}
